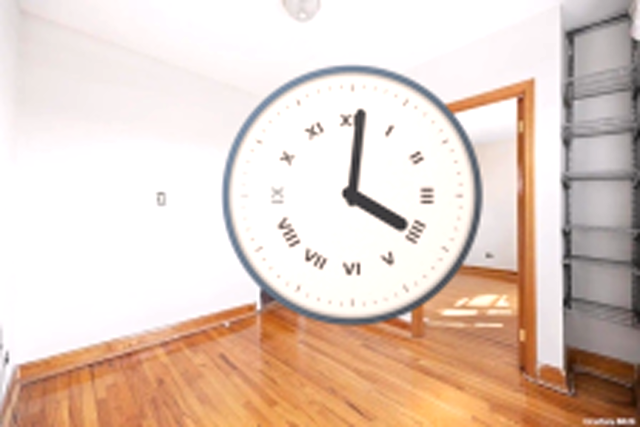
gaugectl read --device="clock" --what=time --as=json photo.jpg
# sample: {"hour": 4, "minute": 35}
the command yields {"hour": 4, "minute": 1}
